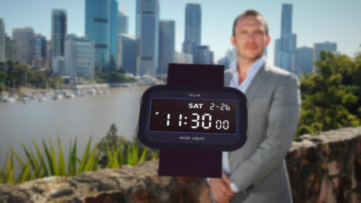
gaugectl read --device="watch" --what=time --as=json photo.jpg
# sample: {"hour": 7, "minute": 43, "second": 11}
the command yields {"hour": 11, "minute": 30, "second": 0}
